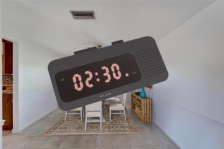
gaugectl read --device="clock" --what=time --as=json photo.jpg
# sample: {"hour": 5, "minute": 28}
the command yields {"hour": 2, "minute": 30}
